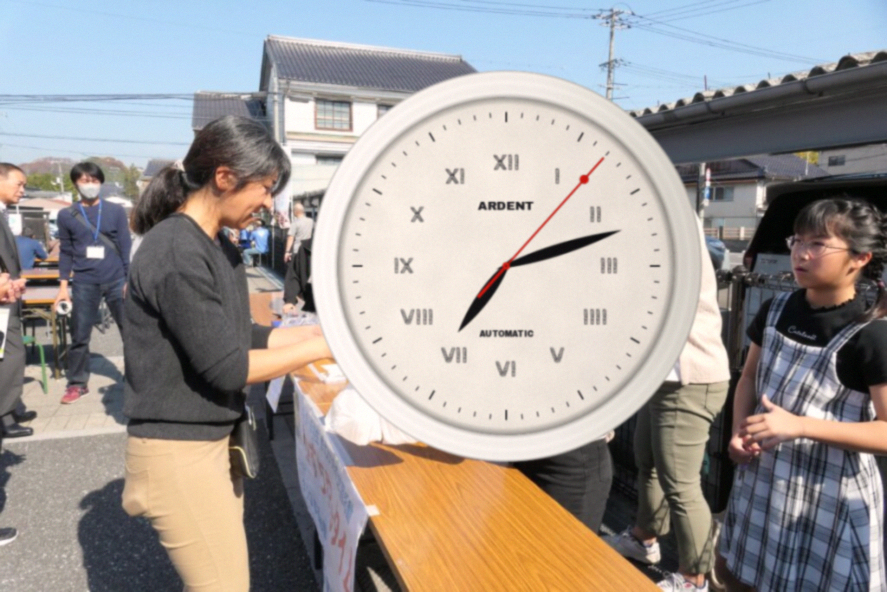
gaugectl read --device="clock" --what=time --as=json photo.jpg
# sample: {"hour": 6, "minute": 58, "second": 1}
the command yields {"hour": 7, "minute": 12, "second": 7}
